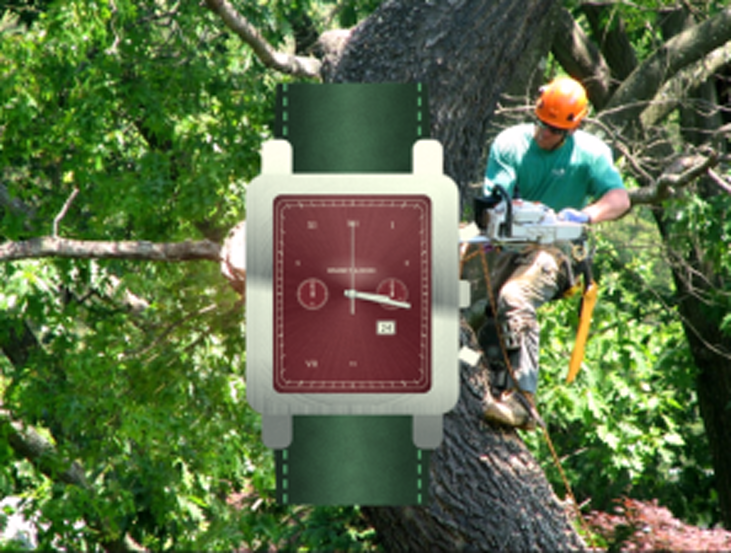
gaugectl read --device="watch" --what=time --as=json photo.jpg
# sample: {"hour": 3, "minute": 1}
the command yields {"hour": 3, "minute": 17}
